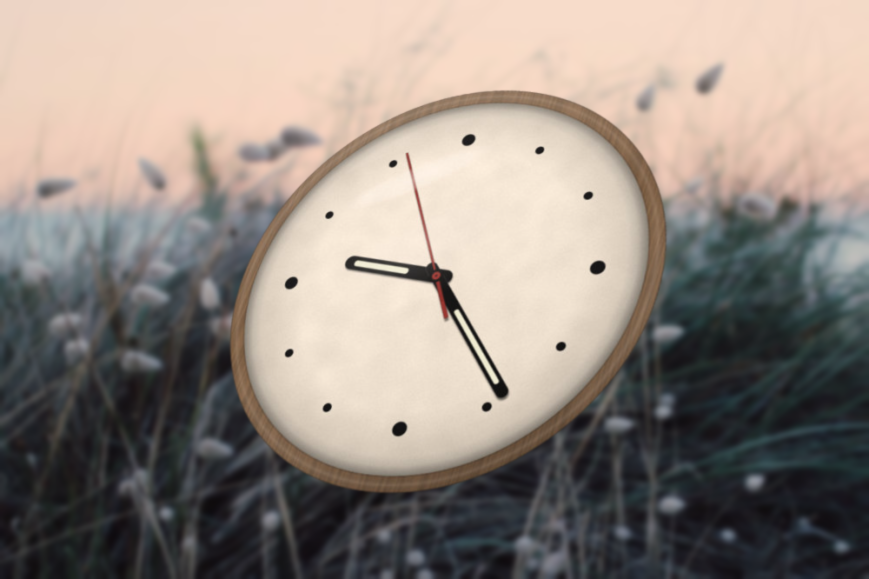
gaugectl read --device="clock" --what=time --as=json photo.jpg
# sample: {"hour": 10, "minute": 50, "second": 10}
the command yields {"hour": 9, "minute": 23, "second": 56}
